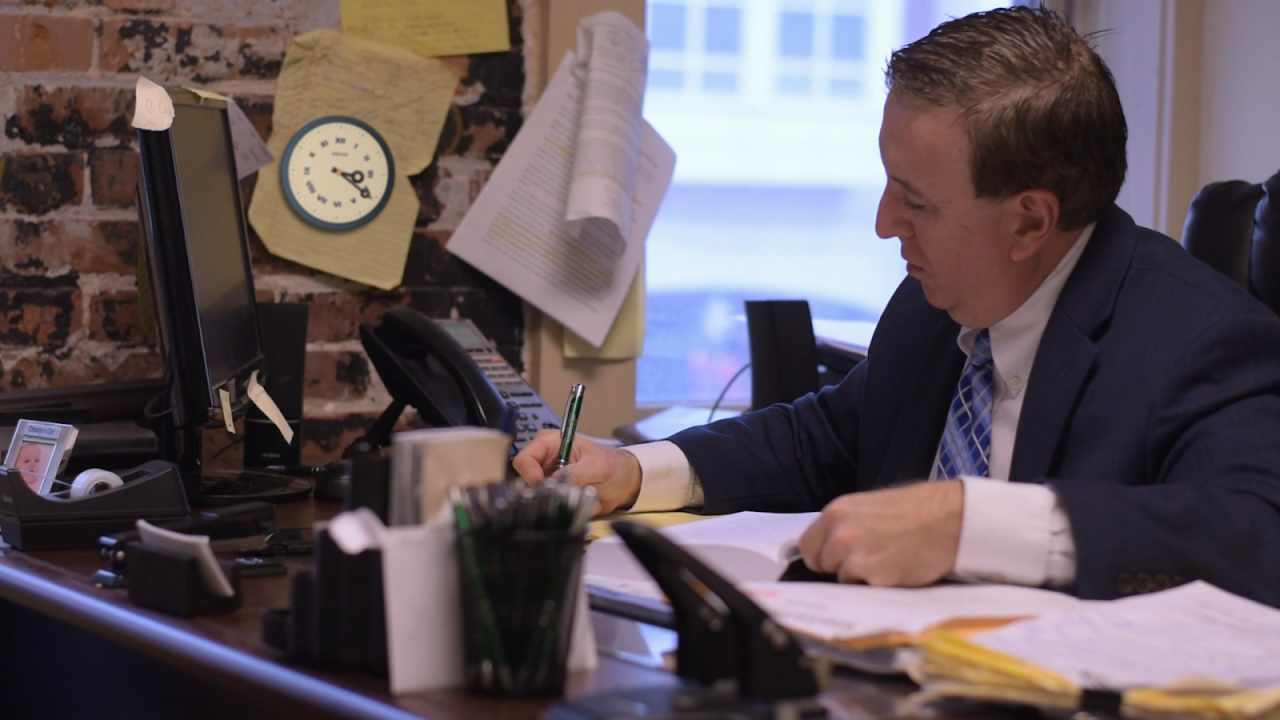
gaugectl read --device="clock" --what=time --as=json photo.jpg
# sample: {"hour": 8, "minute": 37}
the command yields {"hour": 3, "minute": 21}
